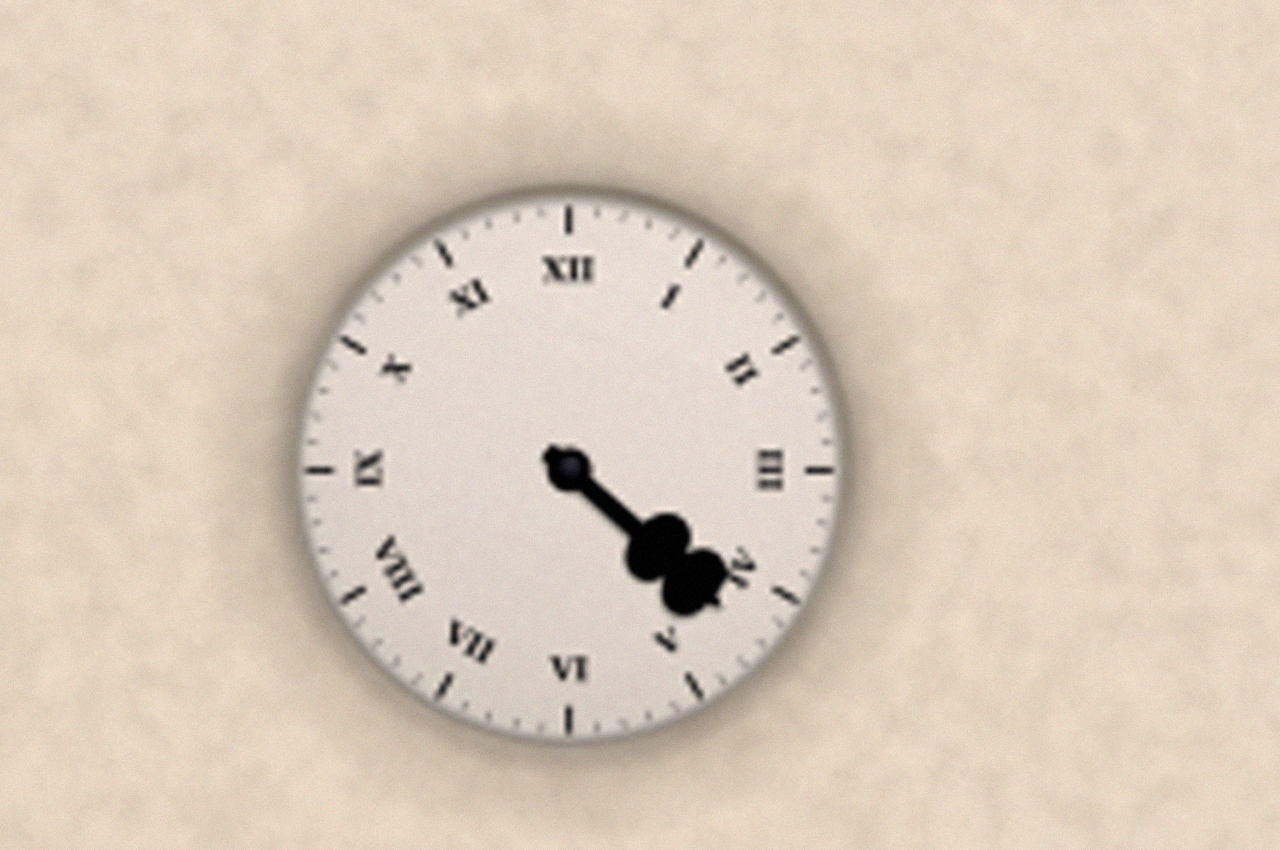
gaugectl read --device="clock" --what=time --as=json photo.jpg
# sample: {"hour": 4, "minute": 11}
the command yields {"hour": 4, "minute": 22}
